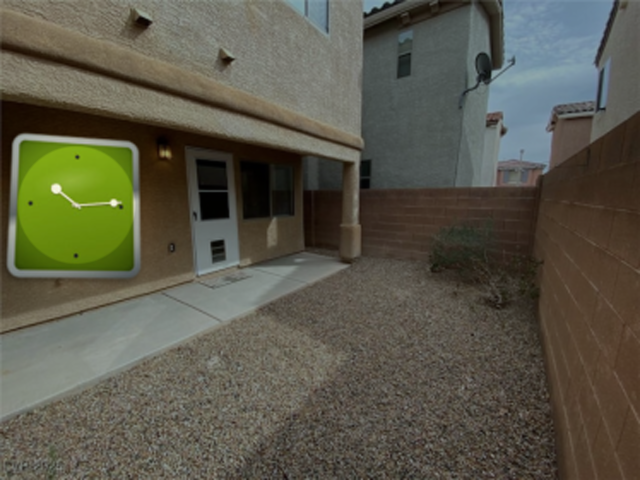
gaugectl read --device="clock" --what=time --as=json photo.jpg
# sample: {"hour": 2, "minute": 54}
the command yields {"hour": 10, "minute": 14}
